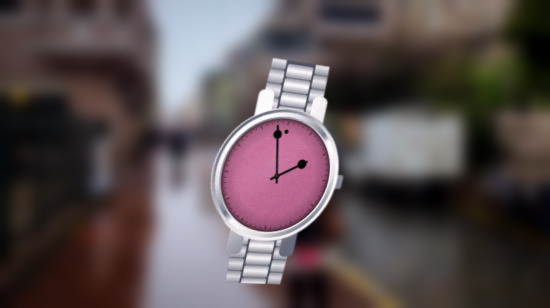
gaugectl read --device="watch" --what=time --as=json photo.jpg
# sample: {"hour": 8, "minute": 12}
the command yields {"hour": 1, "minute": 58}
